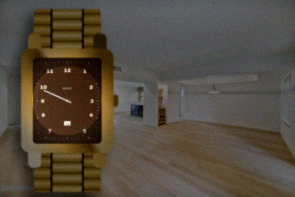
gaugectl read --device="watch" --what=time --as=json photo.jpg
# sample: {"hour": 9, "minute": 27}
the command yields {"hour": 9, "minute": 49}
